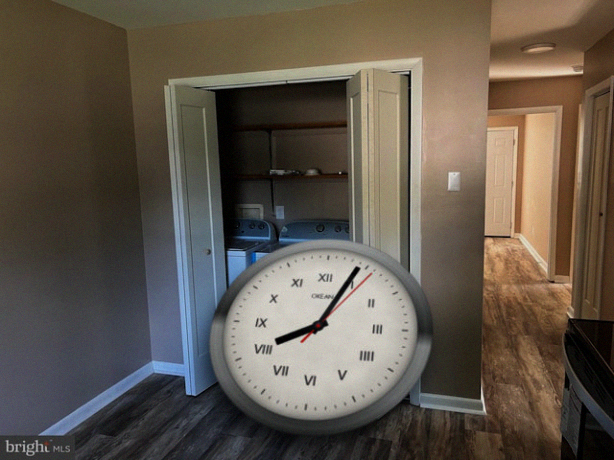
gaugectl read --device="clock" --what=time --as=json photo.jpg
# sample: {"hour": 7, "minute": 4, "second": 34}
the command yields {"hour": 8, "minute": 4, "second": 6}
